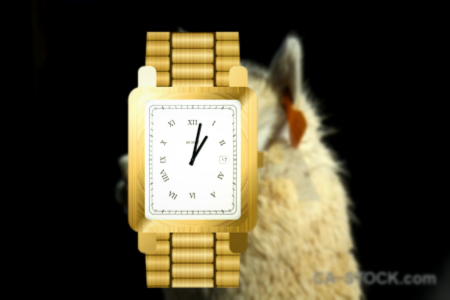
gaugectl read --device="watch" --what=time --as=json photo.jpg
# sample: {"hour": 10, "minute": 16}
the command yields {"hour": 1, "minute": 2}
